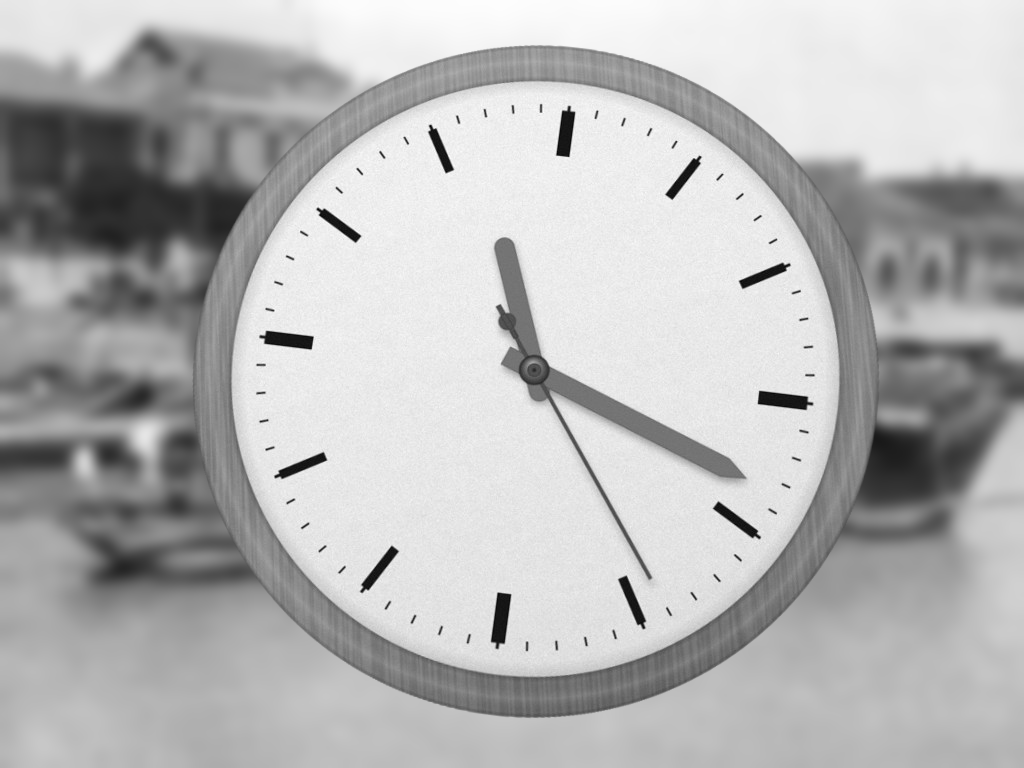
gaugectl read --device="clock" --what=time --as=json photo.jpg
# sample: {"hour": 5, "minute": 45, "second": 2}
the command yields {"hour": 11, "minute": 18, "second": 24}
